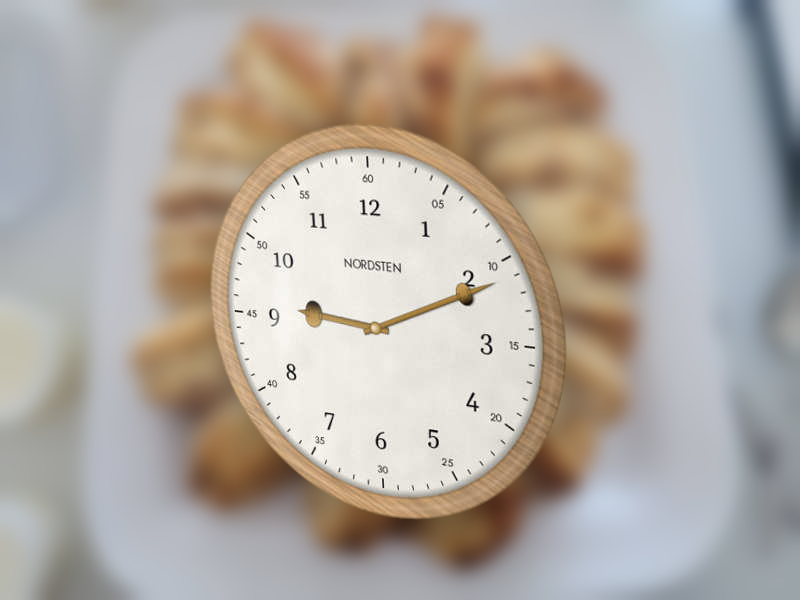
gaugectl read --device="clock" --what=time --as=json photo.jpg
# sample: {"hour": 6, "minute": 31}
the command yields {"hour": 9, "minute": 11}
